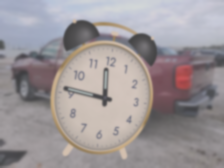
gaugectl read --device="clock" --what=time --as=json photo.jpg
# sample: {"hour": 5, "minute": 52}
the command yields {"hour": 11, "minute": 46}
